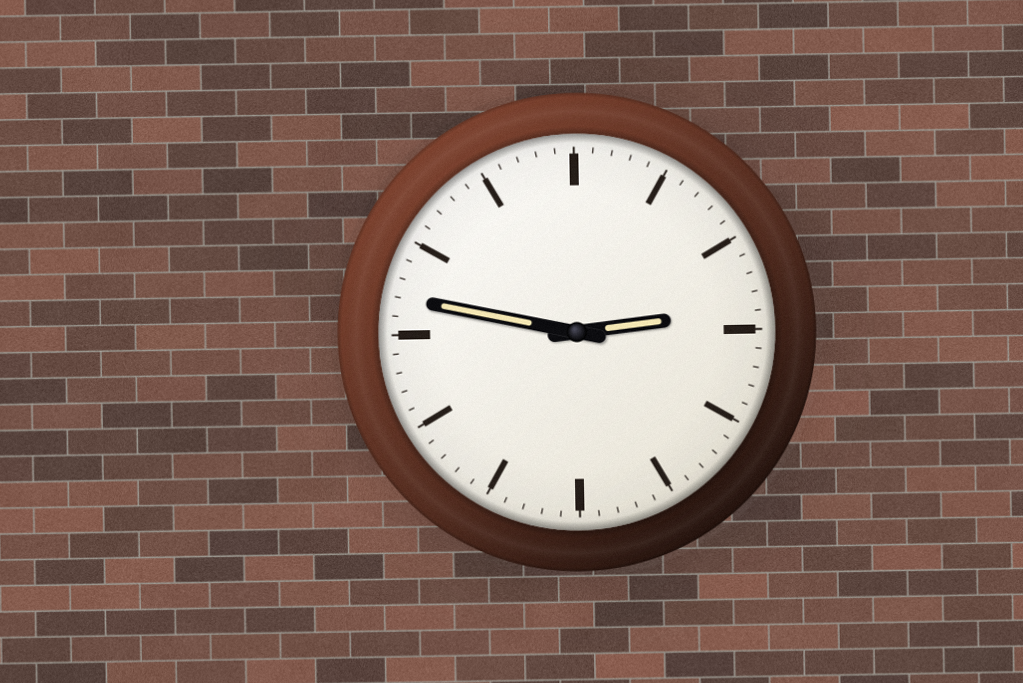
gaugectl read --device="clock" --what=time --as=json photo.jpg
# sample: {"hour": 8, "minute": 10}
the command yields {"hour": 2, "minute": 47}
